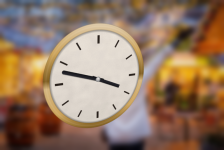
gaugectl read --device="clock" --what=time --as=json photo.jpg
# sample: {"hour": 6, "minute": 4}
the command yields {"hour": 3, "minute": 48}
